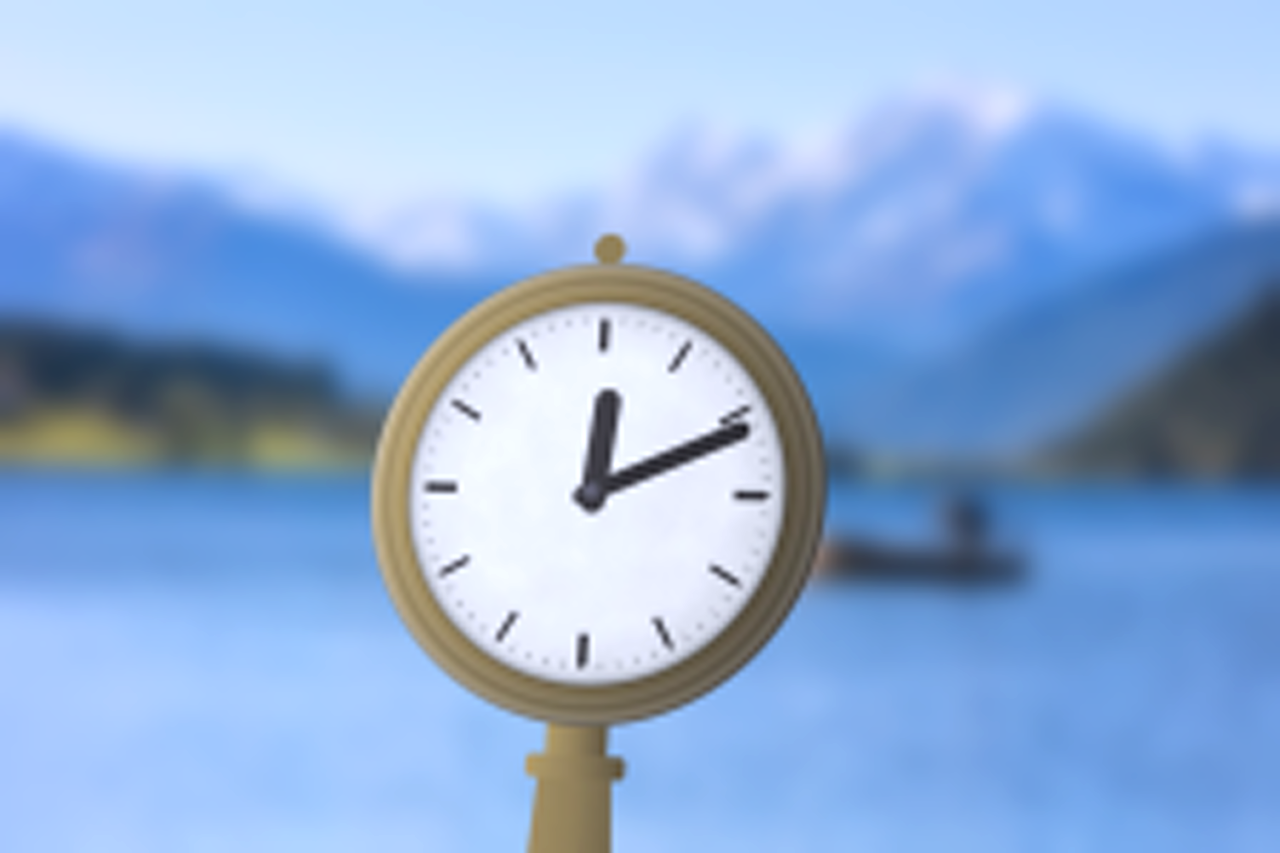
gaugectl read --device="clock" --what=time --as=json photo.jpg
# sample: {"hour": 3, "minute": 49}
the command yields {"hour": 12, "minute": 11}
